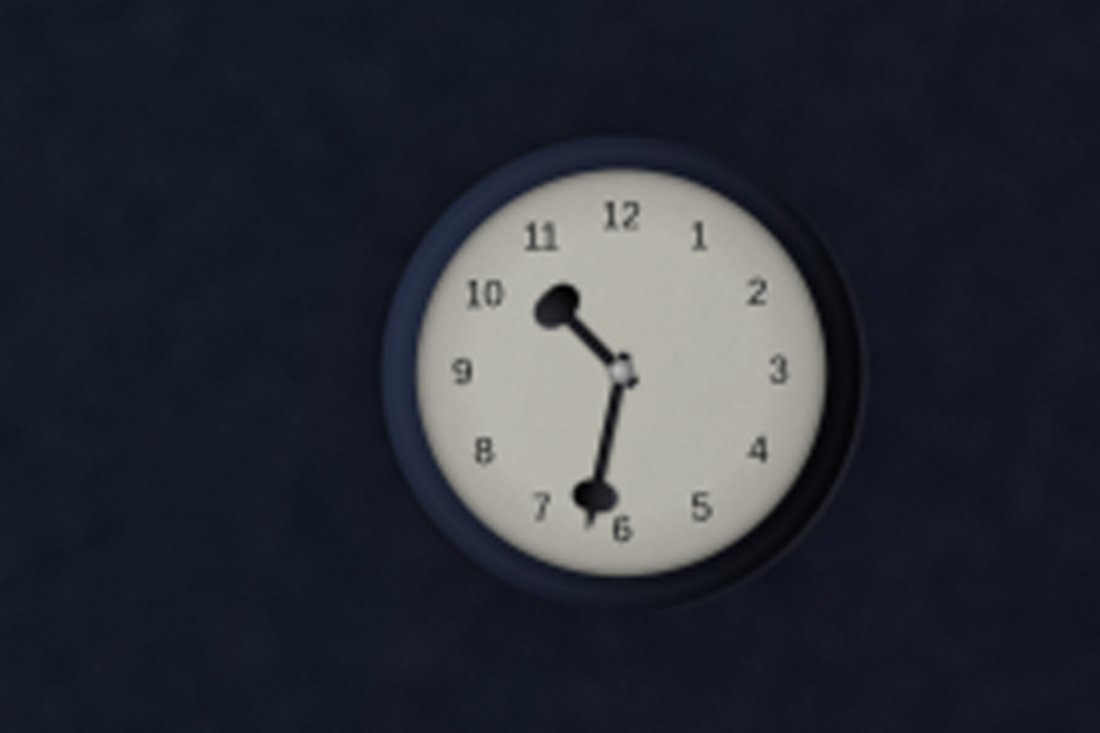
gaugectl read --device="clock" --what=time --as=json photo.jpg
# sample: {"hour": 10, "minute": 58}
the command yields {"hour": 10, "minute": 32}
